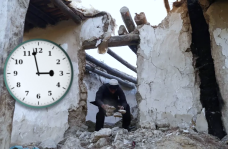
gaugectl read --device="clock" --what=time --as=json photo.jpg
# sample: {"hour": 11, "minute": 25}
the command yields {"hour": 2, "minute": 58}
